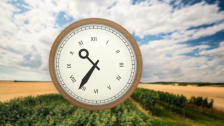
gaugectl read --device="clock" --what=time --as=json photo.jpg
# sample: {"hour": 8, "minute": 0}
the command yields {"hour": 10, "minute": 36}
